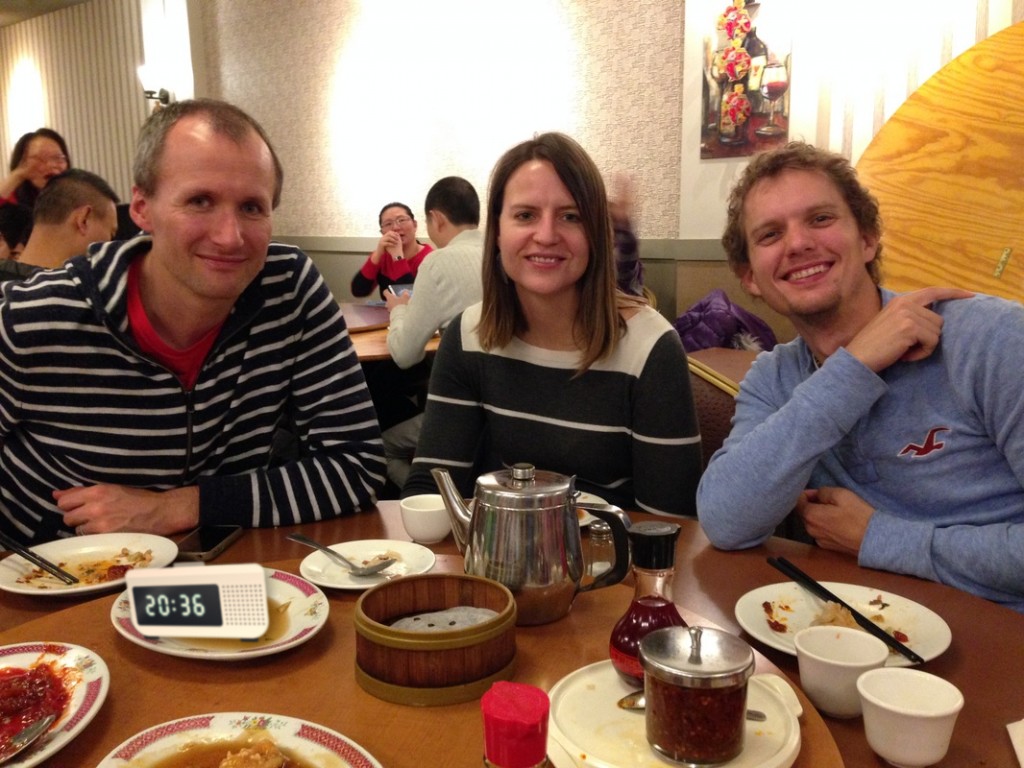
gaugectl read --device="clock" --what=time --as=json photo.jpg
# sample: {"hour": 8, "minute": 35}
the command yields {"hour": 20, "minute": 36}
